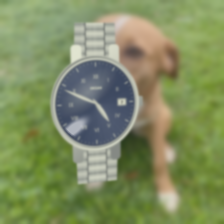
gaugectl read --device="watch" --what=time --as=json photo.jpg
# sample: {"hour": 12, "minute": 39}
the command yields {"hour": 4, "minute": 49}
